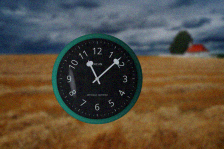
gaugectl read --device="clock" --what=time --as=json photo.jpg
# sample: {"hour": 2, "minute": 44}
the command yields {"hour": 11, "minute": 8}
